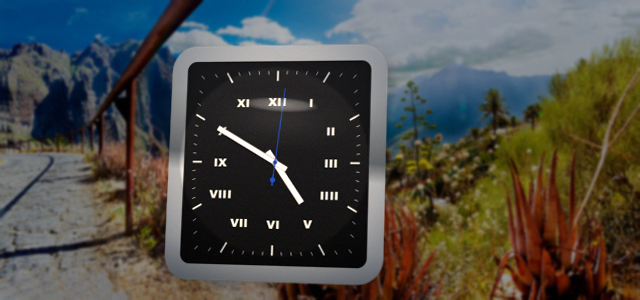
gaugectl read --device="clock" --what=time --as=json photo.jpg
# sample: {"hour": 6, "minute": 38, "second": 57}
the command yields {"hour": 4, "minute": 50, "second": 1}
